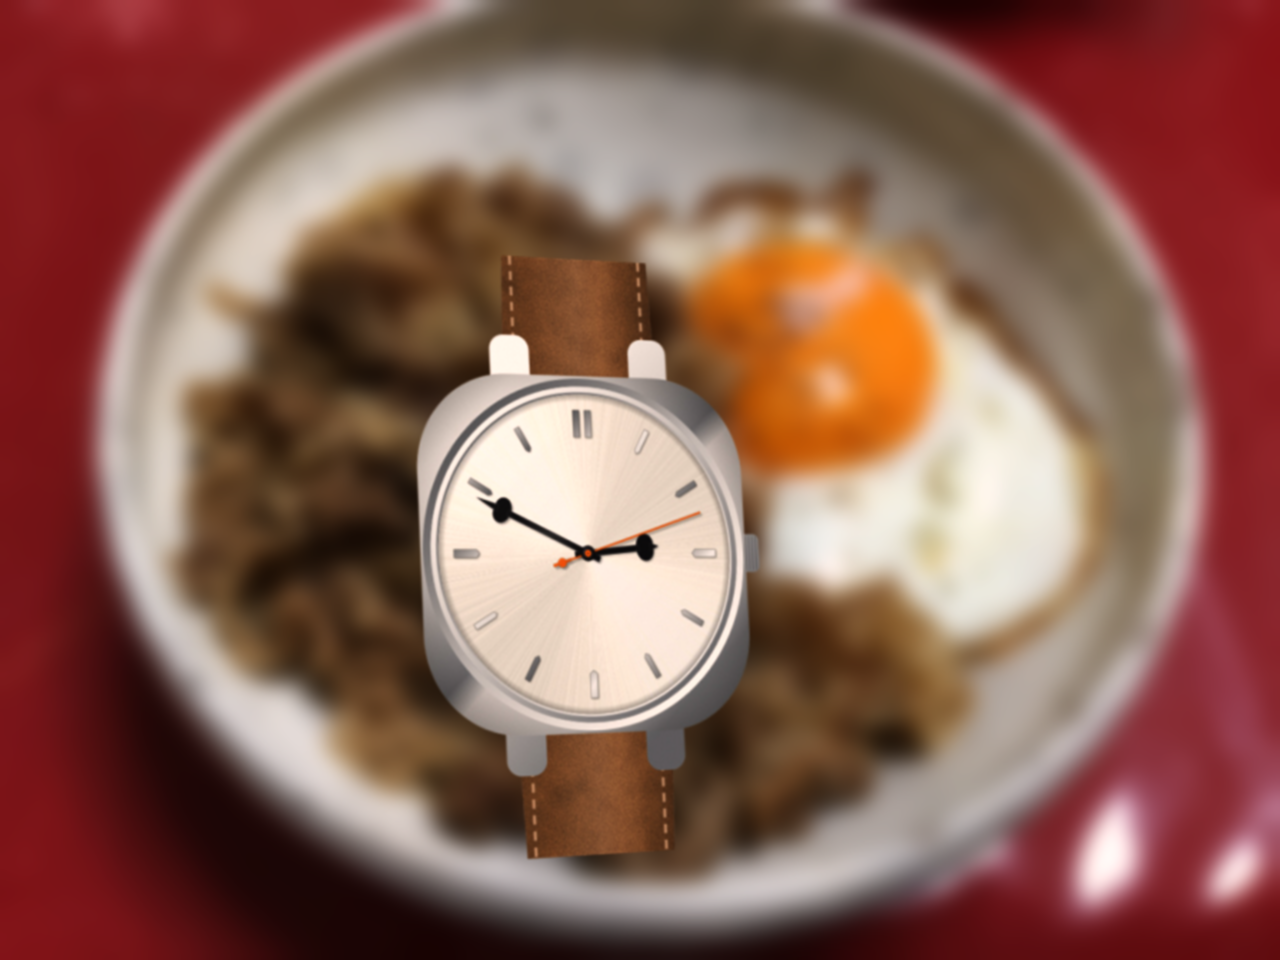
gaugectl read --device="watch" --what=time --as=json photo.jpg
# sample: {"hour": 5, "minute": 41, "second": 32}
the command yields {"hour": 2, "minute": 49, "second": 12}
